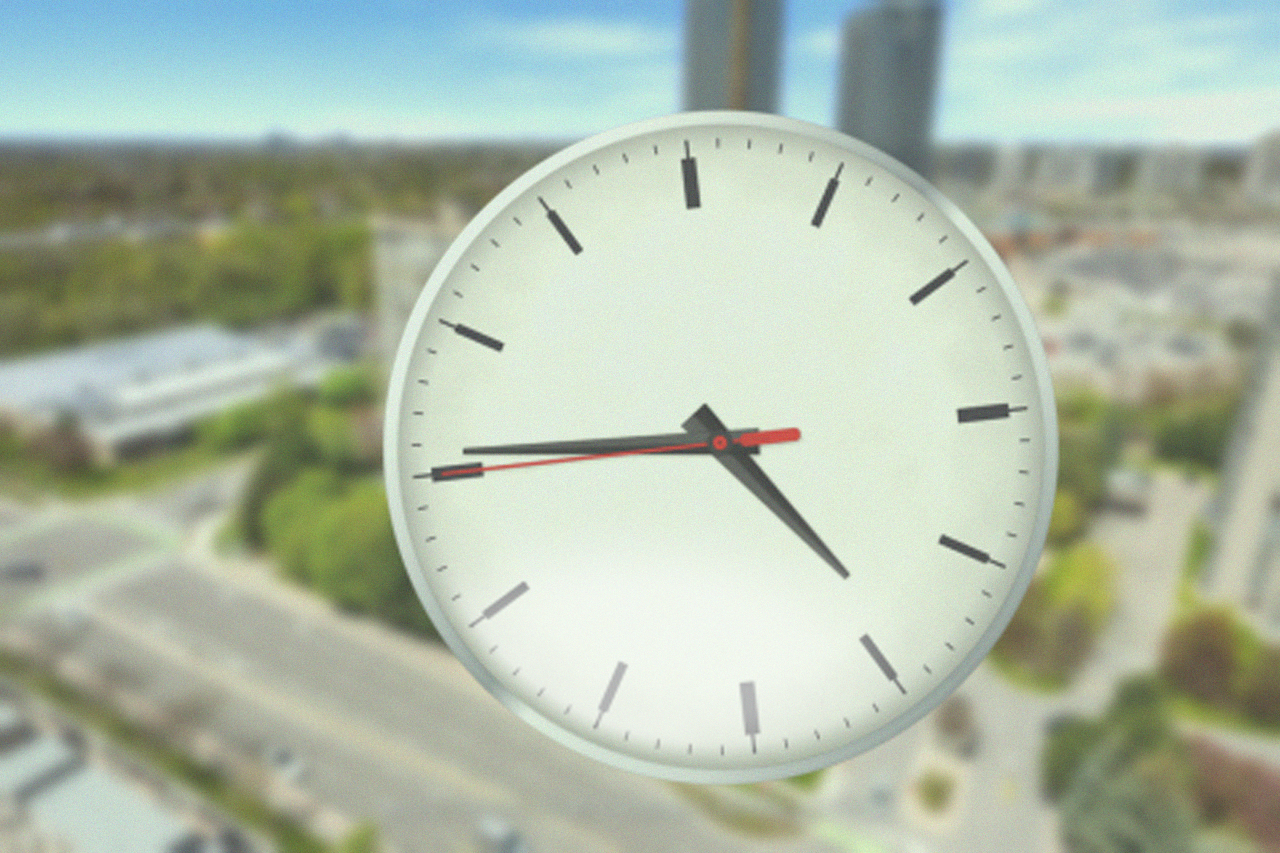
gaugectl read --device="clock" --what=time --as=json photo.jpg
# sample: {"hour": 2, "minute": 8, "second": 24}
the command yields {"hour": 4, "minute": 45, "second": 45}
